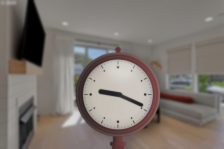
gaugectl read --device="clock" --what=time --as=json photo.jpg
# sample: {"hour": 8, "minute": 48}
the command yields {"hour": 9, "minute": 19}
